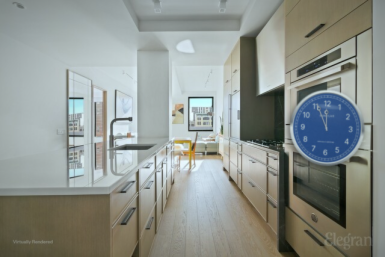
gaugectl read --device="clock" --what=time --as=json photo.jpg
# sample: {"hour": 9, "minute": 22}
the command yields {"hour": 11, "minute": 56}
